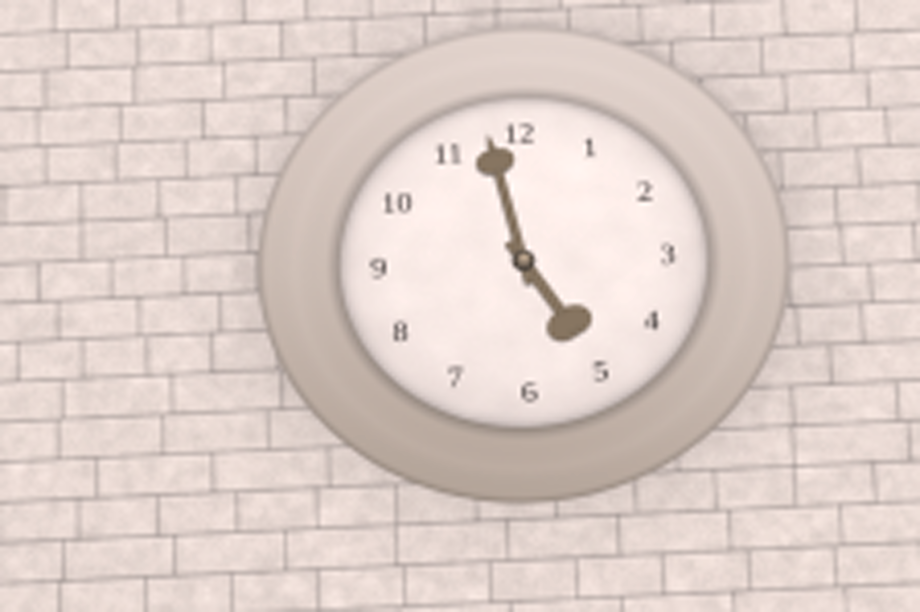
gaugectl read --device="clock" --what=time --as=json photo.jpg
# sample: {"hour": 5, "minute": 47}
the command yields {"hour": 4, "minute": 58}
